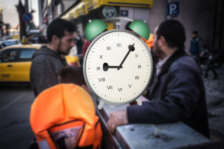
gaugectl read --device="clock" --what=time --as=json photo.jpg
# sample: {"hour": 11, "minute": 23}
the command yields {"hour": 9, "minute": 6}
